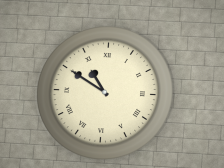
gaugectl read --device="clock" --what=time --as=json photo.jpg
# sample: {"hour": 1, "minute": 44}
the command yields {"hour": 10, "minute": 50}
